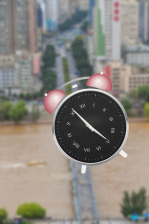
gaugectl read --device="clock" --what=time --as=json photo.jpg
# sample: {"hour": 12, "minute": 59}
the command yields {"hour": 4, "minute": 56}
